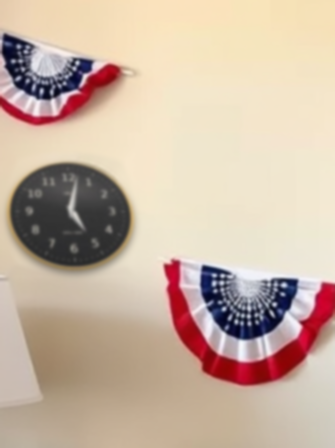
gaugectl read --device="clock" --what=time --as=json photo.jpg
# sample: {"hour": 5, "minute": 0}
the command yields {"hour": 5, "minute": 2}
